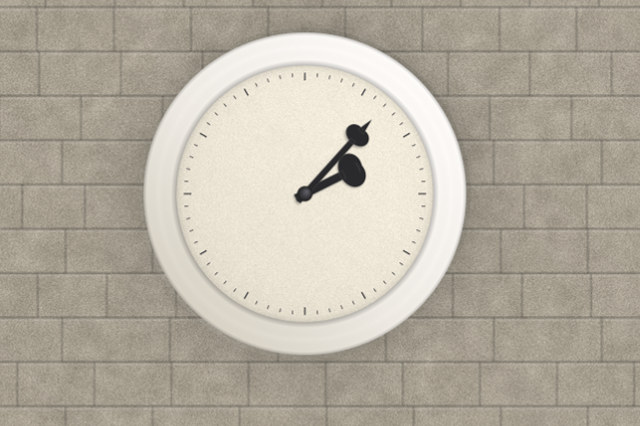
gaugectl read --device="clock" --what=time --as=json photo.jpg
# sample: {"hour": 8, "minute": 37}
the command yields {"hour": 2, "minute": 7}
